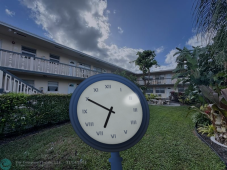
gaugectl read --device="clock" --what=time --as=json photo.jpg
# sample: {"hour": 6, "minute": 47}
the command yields {"hour": 6, "minute": 50}
